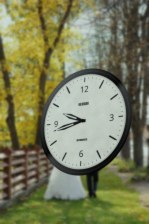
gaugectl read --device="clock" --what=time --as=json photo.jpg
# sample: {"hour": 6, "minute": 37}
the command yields {"hour": 9, "minute": 43}
